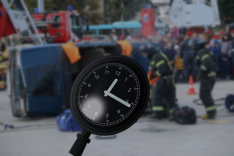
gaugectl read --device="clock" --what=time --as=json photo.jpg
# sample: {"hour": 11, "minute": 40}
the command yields {"hour": 12, "minute": 16}
